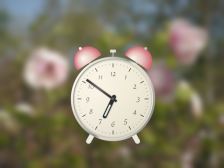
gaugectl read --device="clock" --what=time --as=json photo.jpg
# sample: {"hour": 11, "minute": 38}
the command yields {"hour": 6, "minute": 51}
